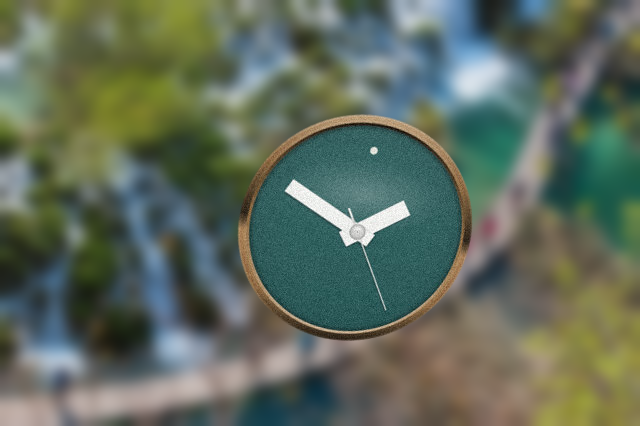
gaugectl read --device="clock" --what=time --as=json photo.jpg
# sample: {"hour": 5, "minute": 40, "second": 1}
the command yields {"hour": 1, "minute": 49, "second": 25}
